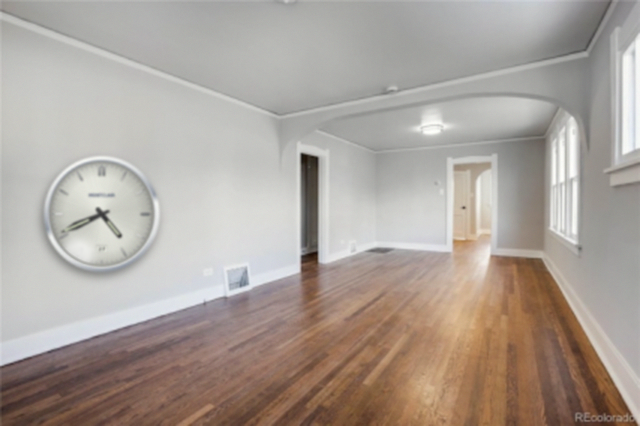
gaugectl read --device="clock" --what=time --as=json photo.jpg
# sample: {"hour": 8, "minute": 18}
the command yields {"hour": 4, "minute": 41}
